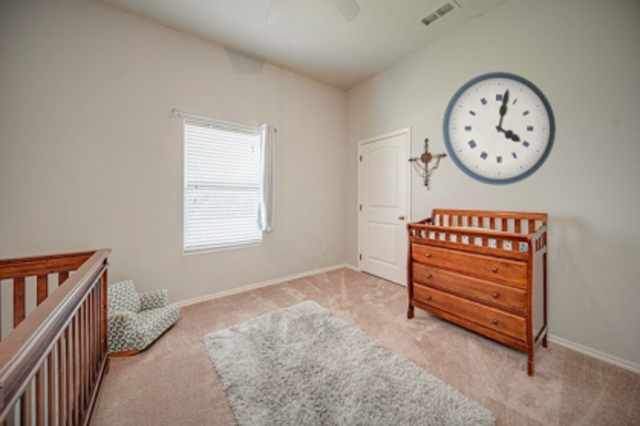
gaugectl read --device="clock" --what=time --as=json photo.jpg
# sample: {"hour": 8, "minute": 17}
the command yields {"hour": 4, "minute": 2}
